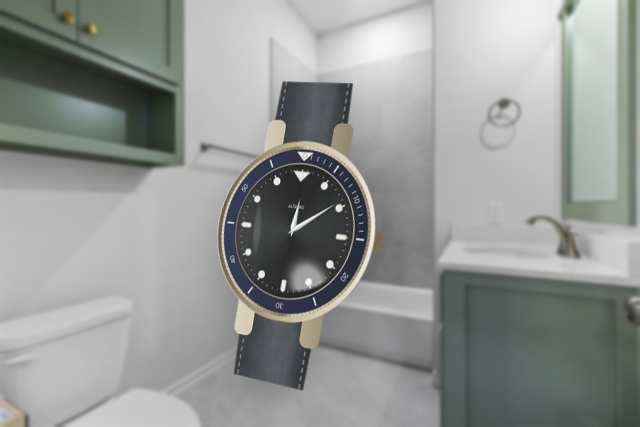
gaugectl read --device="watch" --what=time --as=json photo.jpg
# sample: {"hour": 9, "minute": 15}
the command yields {"hour": 12, "minute": 9}
